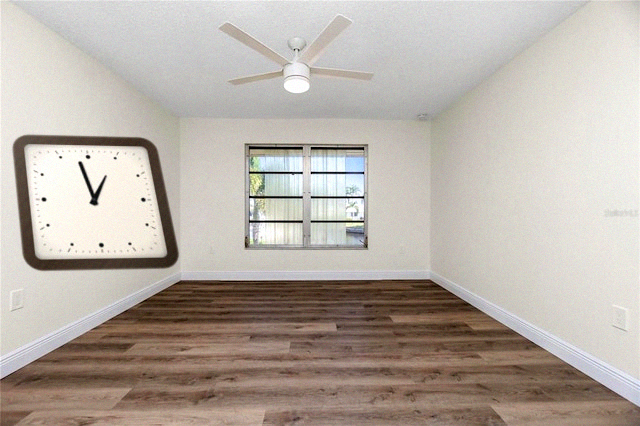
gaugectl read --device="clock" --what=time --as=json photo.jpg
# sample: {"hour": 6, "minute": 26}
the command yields {"hour": 12, "minute": 58}
